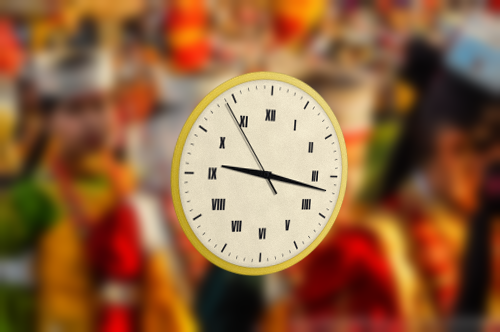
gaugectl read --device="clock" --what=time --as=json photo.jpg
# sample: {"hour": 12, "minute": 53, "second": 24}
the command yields {"hour": 9, "minute": 16, "second": 54}
